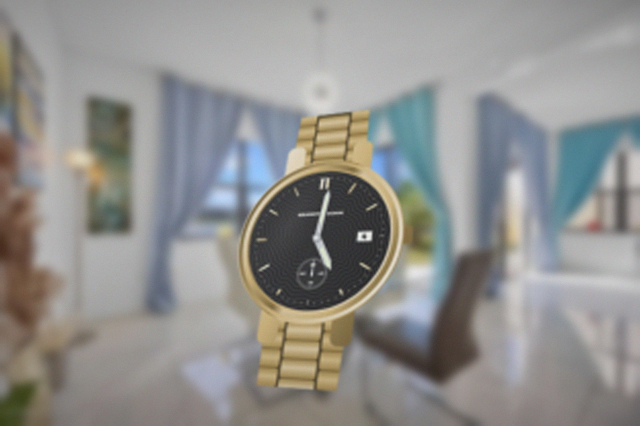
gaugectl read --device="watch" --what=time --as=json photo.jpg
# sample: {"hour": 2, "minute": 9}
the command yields {"hour": 5, "minute": 1}
